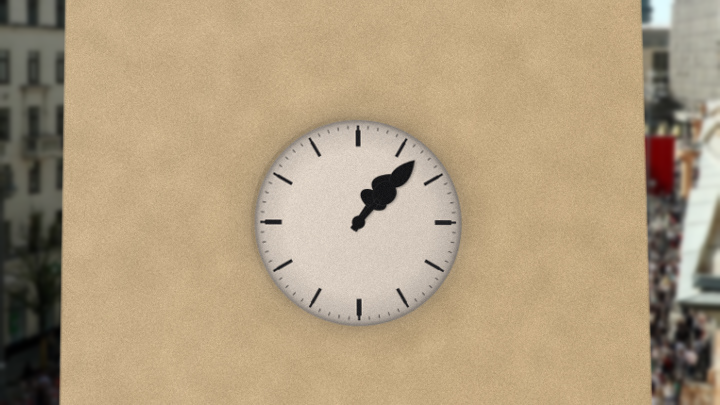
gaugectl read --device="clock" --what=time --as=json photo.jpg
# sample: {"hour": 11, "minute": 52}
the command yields {"hour": 1, "minute": 7}
